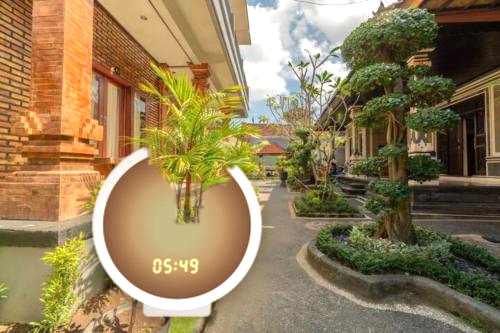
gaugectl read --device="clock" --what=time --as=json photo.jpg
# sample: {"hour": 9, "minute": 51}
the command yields {"hour": 5, "minute": 49}
